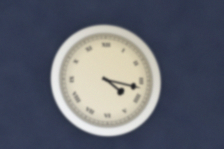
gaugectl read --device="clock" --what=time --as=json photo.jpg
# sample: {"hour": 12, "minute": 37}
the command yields {"hour": 4, "minute": 17}
